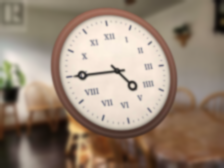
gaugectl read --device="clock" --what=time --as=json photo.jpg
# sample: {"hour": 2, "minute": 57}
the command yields {"hour": 4, "minute": 45}
